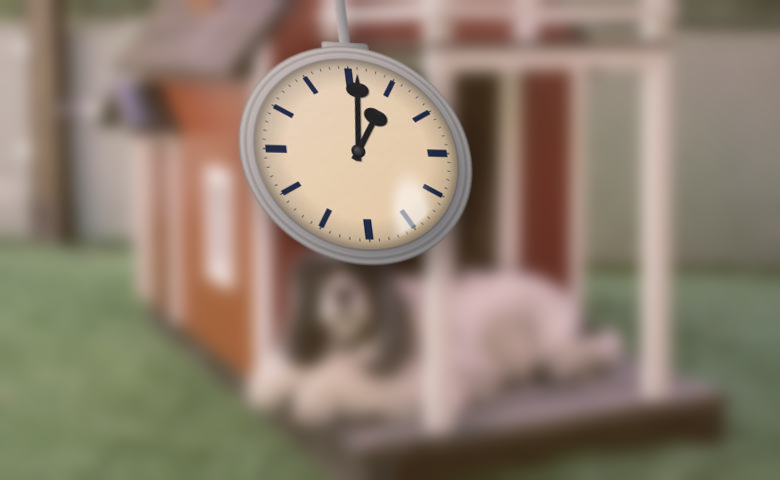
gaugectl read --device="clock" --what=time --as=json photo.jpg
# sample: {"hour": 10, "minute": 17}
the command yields {"hour": 1, "minute": 1}
